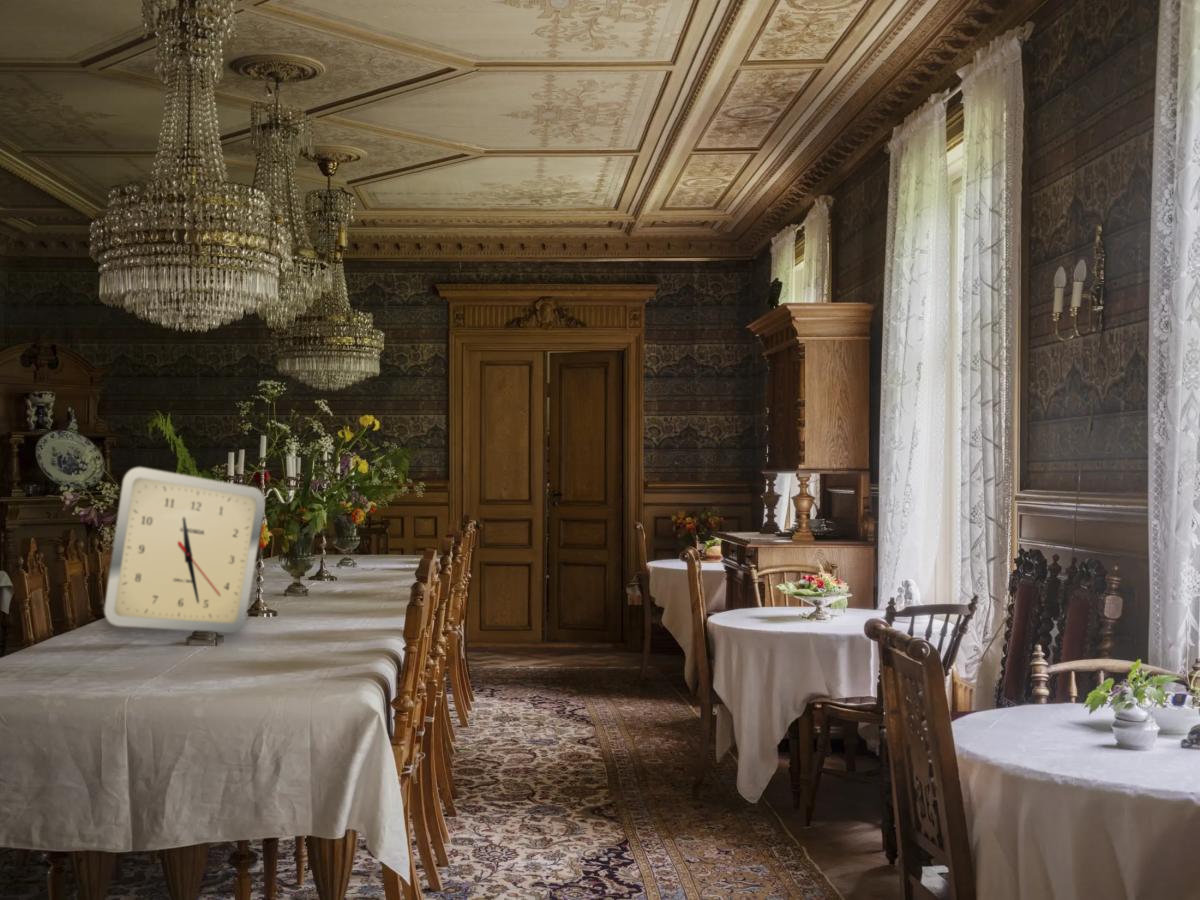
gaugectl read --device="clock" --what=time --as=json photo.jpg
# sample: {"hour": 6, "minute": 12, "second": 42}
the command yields {"hour": 11, "minute": 26, "second": 22}
